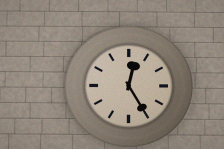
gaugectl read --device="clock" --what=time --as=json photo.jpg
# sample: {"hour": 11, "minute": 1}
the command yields {"hour": 12, "minute": 25}
